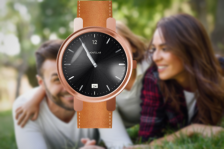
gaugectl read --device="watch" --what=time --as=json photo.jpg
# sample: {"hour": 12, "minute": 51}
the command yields {"hour": 10, "minute": 55}
